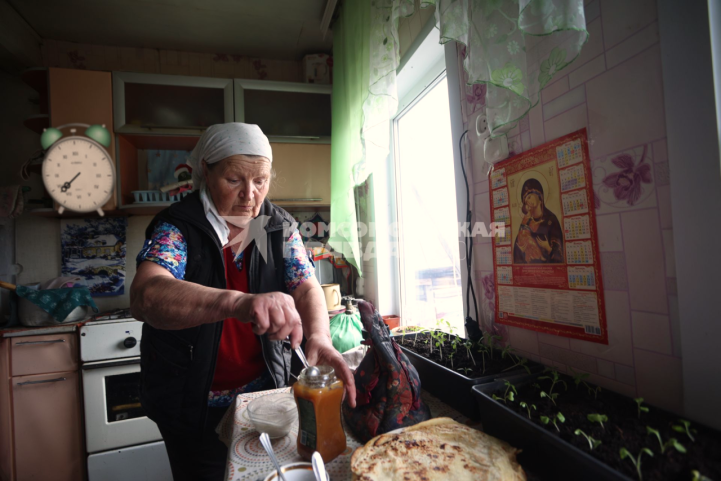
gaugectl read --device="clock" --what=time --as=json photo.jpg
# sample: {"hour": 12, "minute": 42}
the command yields {"hour": 7, "minute": 38}
